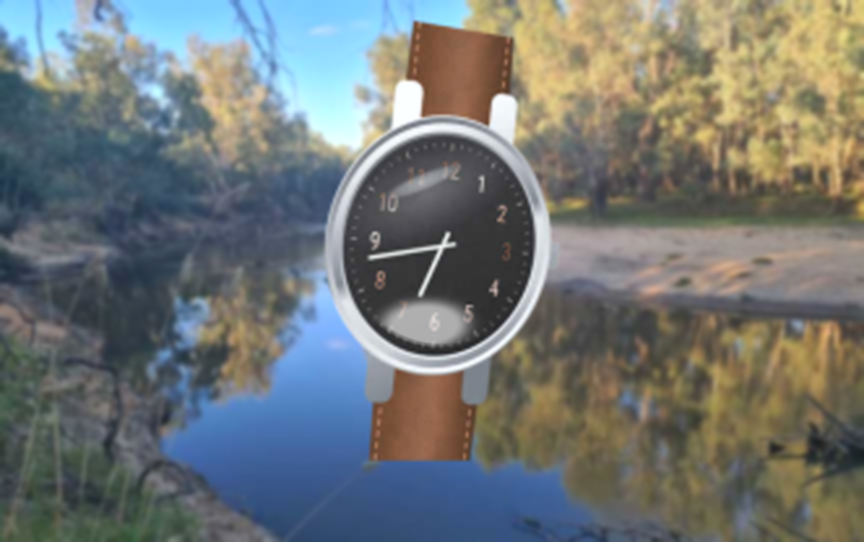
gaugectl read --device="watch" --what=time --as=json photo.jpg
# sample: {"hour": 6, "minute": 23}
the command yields {"hour": 6, "minute": 43}
